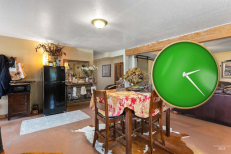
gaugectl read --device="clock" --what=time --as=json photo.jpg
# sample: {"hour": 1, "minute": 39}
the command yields {"hour": 2, "minute": 23}
